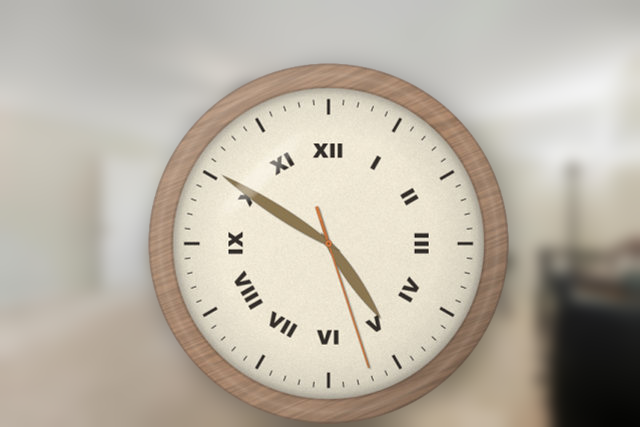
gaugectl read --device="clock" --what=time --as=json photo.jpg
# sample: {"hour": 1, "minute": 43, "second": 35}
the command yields {"hour": 4, "minute": 50, "second": 27}
